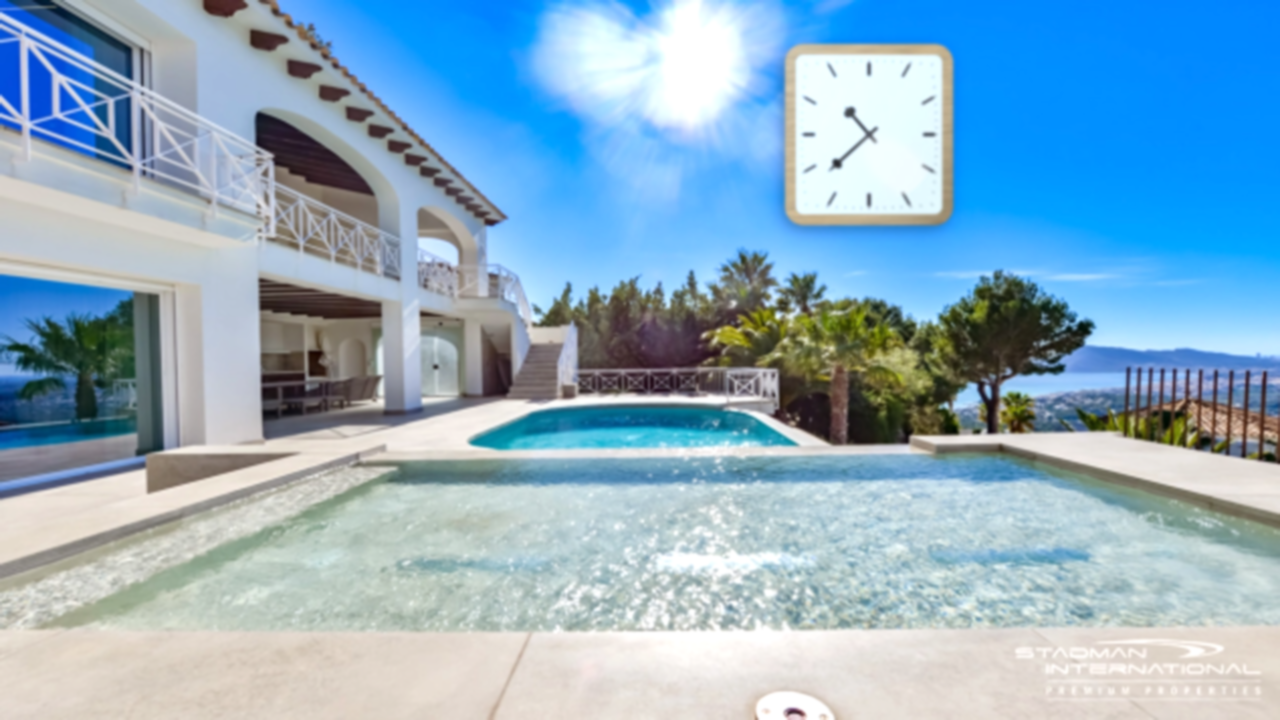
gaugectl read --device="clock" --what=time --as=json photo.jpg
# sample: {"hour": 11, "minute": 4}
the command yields {"hour": 10, "minute": 38}
